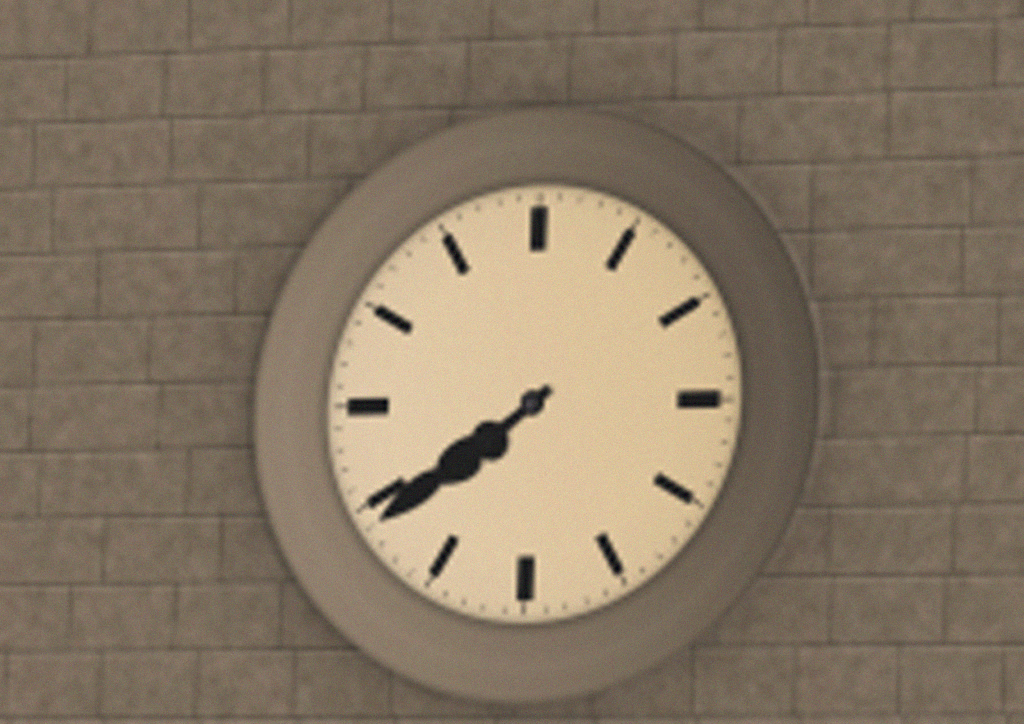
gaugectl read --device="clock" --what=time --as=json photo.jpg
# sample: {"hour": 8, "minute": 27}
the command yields {"hour": 7, "minute": 39}
